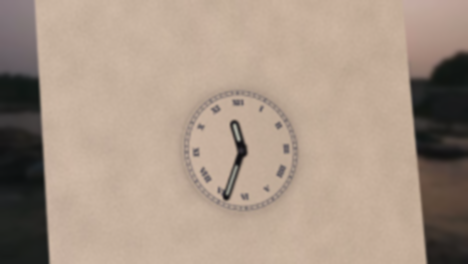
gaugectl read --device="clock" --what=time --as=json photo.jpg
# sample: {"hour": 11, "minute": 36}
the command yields {"hour": 11, "minute": 34}
